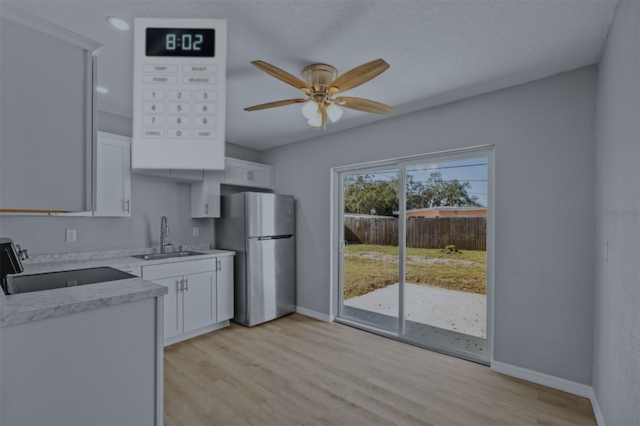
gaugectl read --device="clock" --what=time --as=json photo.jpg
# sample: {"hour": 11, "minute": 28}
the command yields {"hour": 8, "minute": 2}
